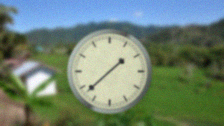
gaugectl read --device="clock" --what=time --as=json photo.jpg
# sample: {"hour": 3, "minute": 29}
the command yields {"hour": 1, "minute": 38}
